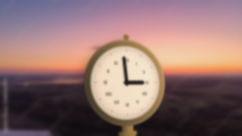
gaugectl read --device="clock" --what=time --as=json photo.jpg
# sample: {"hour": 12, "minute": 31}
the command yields {"hour": 2, "minute": 59}
